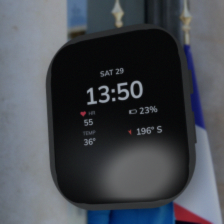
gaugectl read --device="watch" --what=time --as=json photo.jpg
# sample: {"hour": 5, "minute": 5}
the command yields {"hour": 13, "minute": 50}
